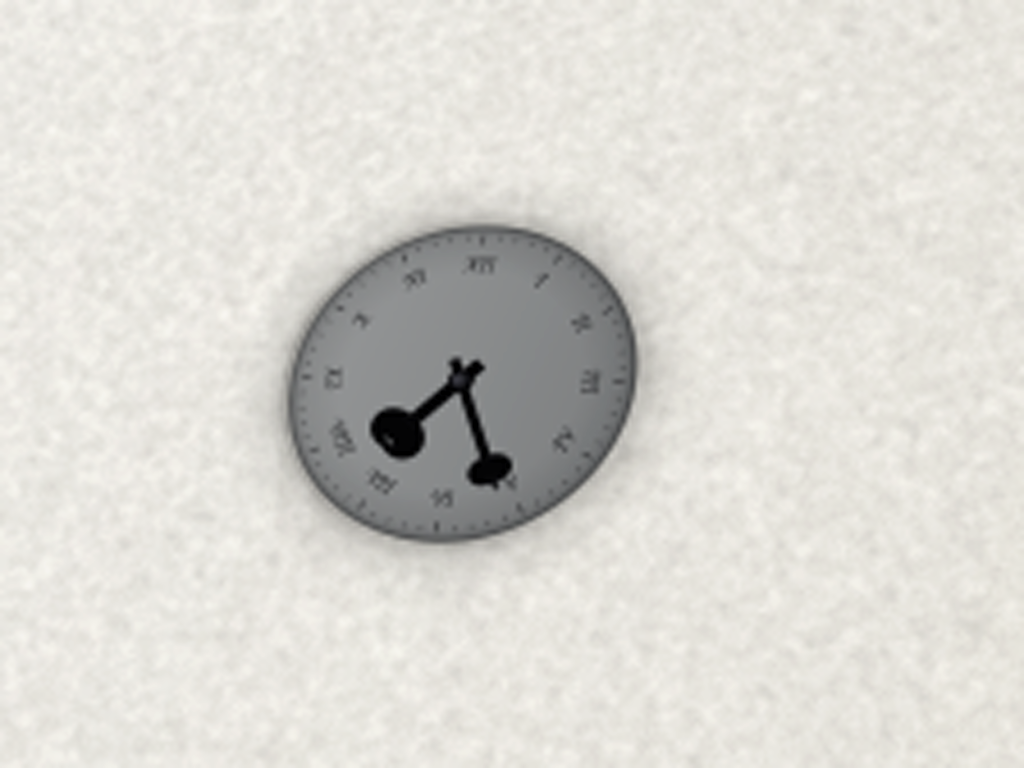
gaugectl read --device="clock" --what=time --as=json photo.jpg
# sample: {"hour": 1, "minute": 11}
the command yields {"hour": 7, "minute": 26}
